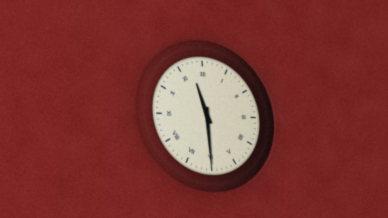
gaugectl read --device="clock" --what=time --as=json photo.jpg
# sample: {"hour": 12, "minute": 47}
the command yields {"hour": 11, "minute": 30}
